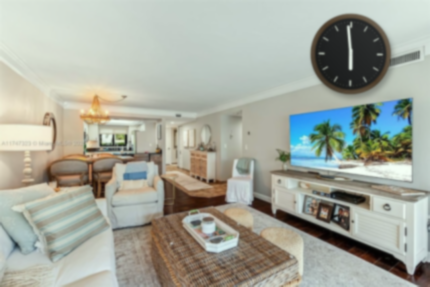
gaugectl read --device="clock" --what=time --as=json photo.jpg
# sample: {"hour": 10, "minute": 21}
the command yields {"hour": 5, "minute": 59}
